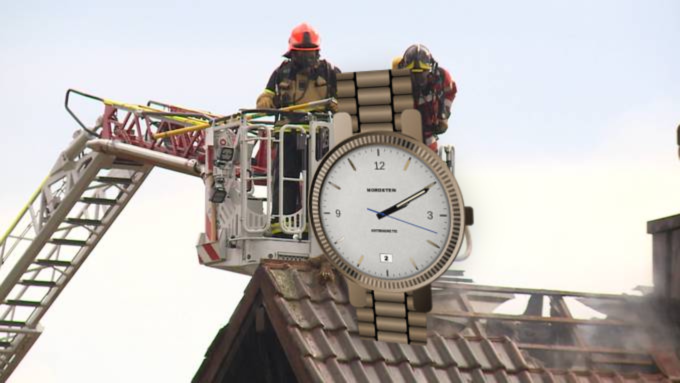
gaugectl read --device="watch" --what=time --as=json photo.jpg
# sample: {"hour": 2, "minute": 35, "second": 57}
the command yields {"hour": 2, "minute": 10, "second": 18}
